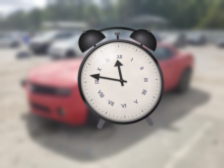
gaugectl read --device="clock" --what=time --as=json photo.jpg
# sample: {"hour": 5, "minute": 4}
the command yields {"hour": 11, "minute": 47}
